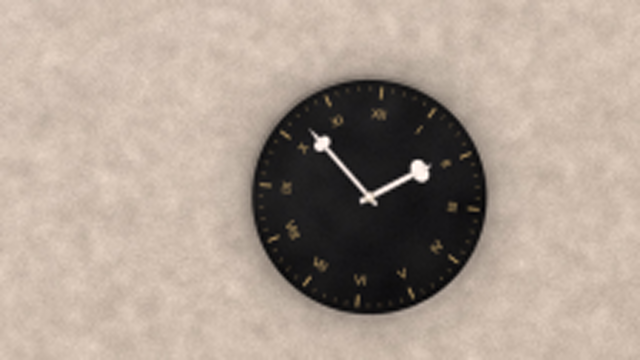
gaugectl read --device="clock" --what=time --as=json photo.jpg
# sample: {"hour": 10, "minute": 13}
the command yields {"hour": 1, "minute": 52}
